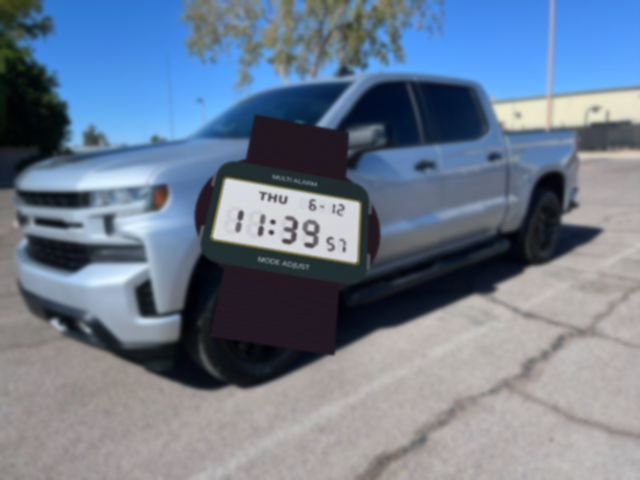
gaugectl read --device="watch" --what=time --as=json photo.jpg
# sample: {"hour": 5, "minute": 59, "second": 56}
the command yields {"hour": 11, "minute": 39, "second": 57}
